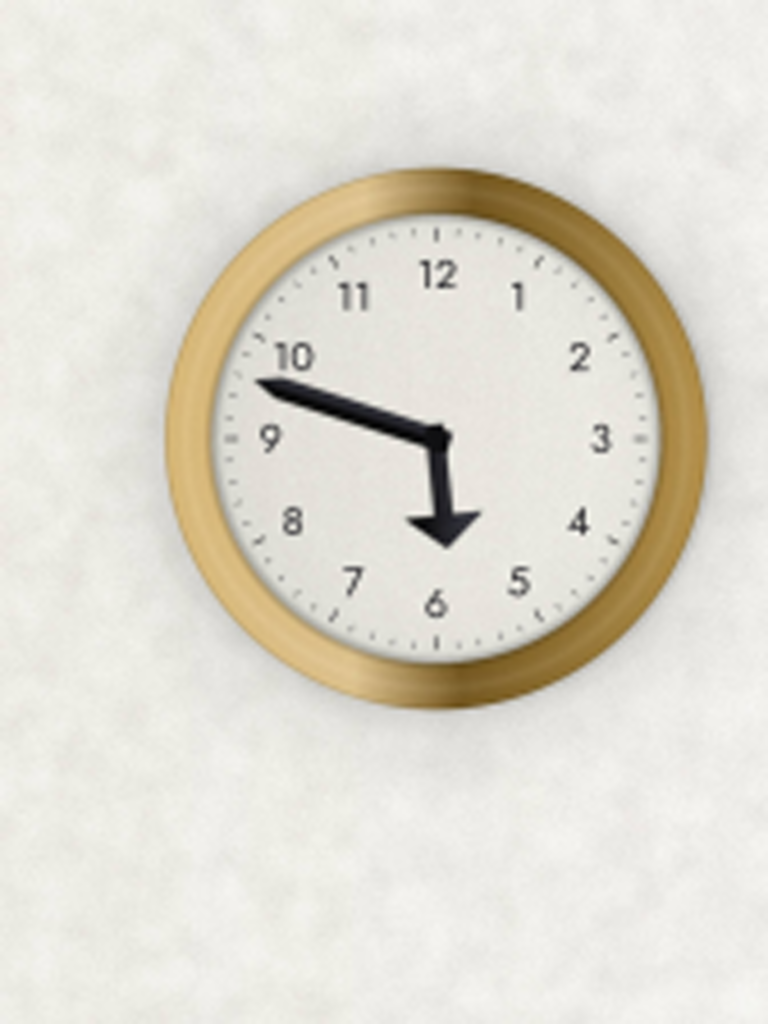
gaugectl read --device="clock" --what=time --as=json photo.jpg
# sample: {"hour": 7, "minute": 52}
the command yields {"hour": 5, "minute": 48}
